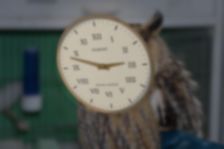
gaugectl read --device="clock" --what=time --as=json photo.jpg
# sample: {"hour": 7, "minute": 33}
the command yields {"hour": 2, "minute": 48}
